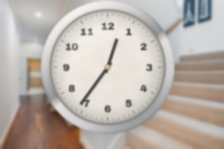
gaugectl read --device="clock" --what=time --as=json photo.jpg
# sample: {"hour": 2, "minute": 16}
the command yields {"hour": 12, "minute": 36}
